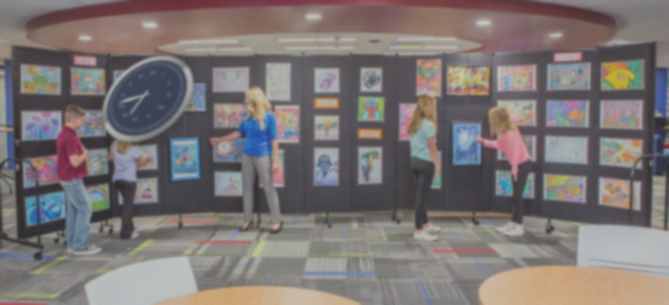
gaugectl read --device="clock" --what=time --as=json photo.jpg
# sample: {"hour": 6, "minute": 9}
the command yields {"hour": 6, "minute": 42}
